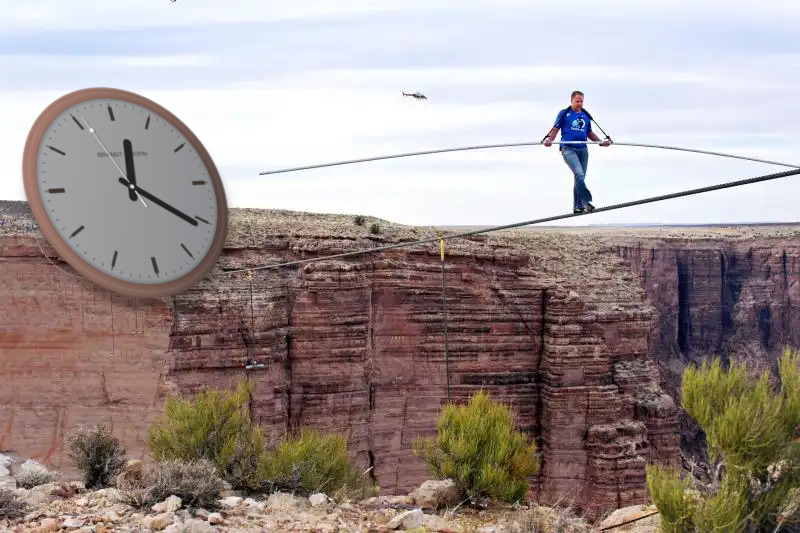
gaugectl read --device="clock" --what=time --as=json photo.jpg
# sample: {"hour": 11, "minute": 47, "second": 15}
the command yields {"hour": 12, "minute": 20, "second": 56}
